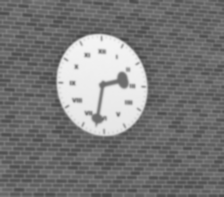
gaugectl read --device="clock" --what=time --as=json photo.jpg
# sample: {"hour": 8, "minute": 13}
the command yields {"hour": 2, "minute": 32}
